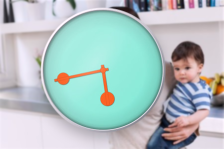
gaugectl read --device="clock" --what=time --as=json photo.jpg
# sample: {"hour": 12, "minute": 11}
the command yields {"hour": 5, "minute": 43}
